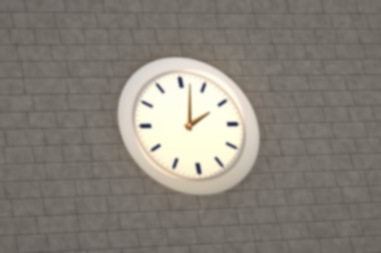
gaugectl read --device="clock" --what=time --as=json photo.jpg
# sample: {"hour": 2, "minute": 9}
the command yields {"hour": 2, "minute": 2}
